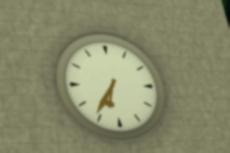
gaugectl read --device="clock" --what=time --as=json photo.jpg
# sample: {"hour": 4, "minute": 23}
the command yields {"hour": 6, "minute": 36}
